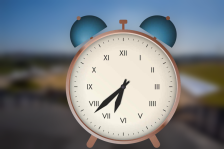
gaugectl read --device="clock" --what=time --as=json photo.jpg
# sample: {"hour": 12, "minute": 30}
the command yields {"hour": 6, "minute": 38}
